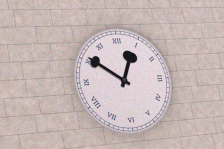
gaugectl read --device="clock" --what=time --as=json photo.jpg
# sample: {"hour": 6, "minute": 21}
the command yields {"hour": 12, "minute": 51}
